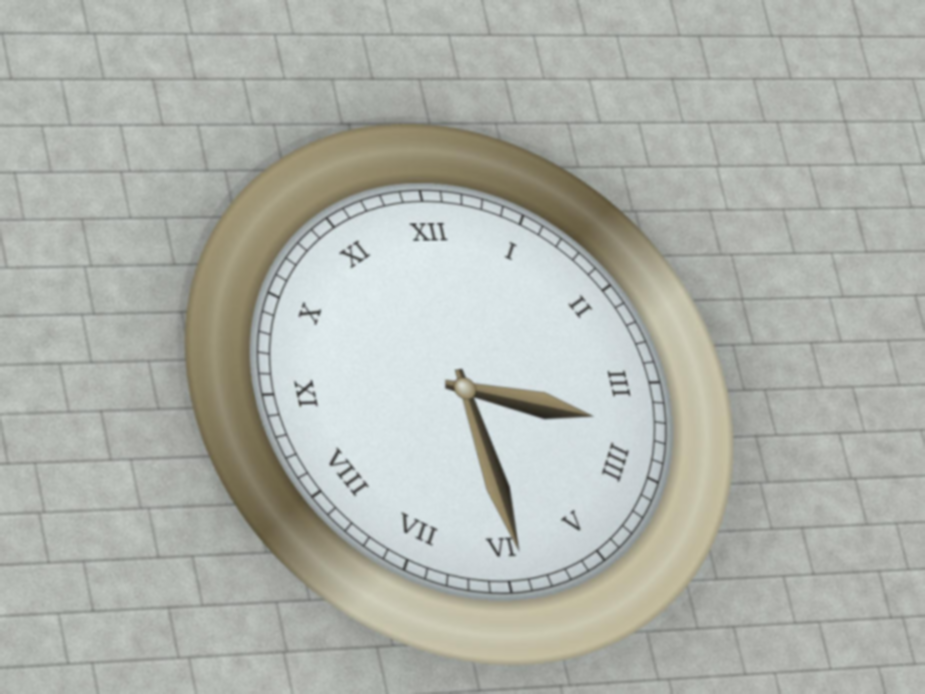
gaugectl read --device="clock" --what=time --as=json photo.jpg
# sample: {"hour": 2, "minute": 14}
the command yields {"hour": 3, "minute": 29}
